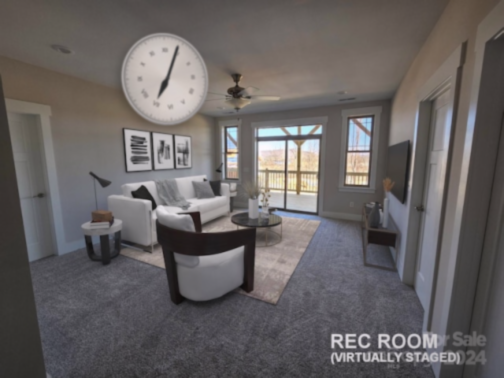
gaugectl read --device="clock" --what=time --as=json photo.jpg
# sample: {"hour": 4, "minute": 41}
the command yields {"hour": 7, "minute": 4}
